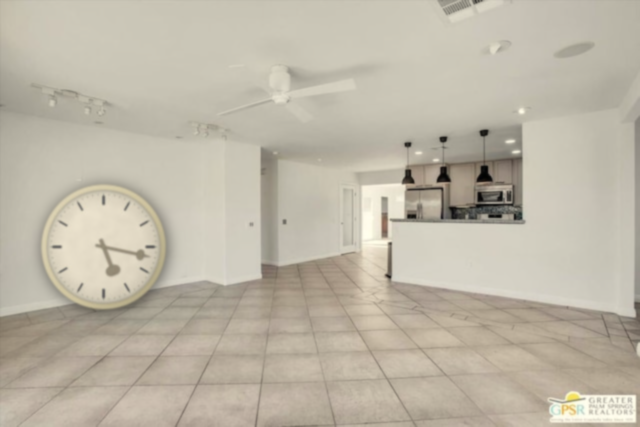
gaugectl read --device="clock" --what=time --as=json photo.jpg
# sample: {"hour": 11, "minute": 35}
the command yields {"hour": 5, "minute": 17}
